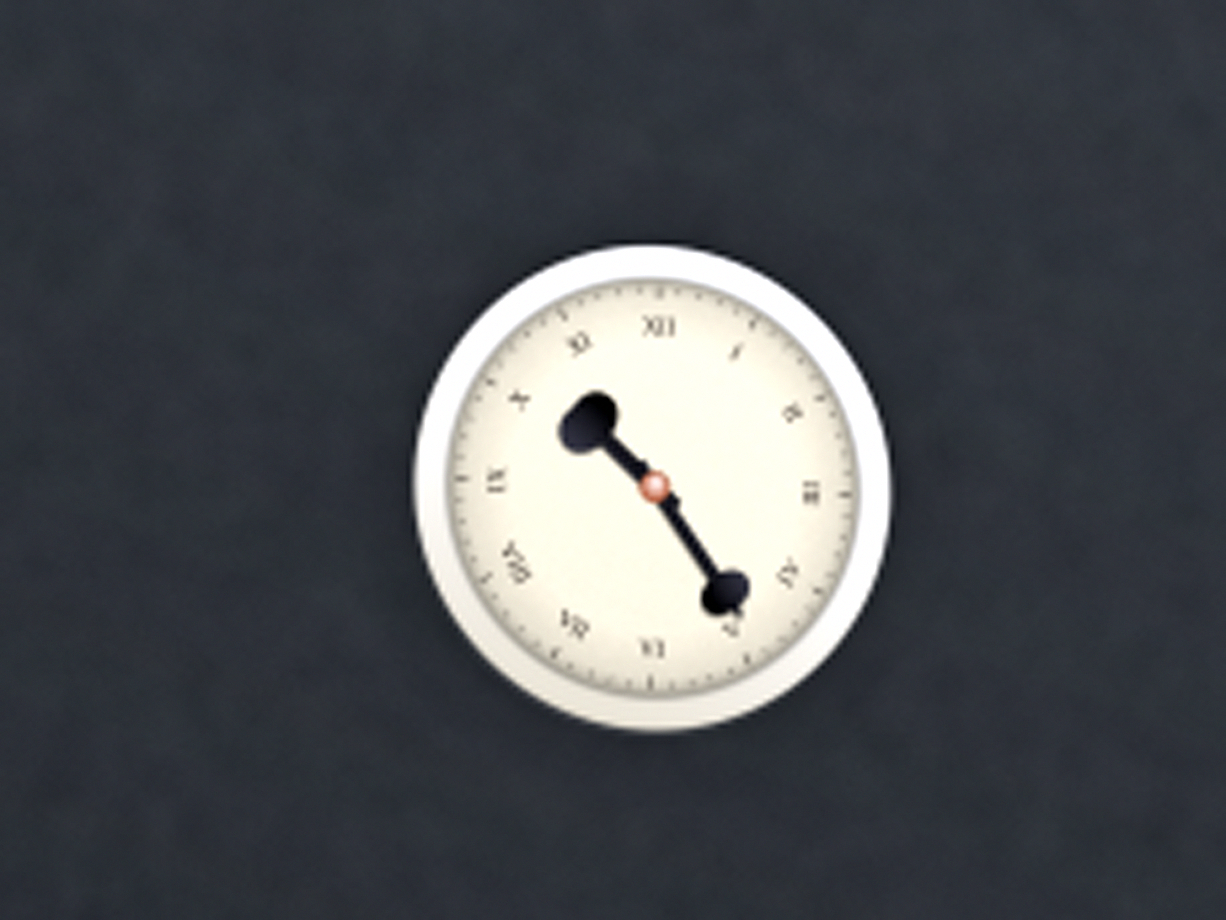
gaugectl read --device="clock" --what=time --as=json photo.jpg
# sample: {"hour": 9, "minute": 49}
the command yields {"hour": 10, "minute": 24}
